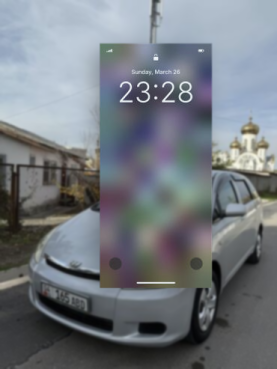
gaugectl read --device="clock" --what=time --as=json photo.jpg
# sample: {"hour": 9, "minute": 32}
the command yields {"hour": 23, "minute": 28}
